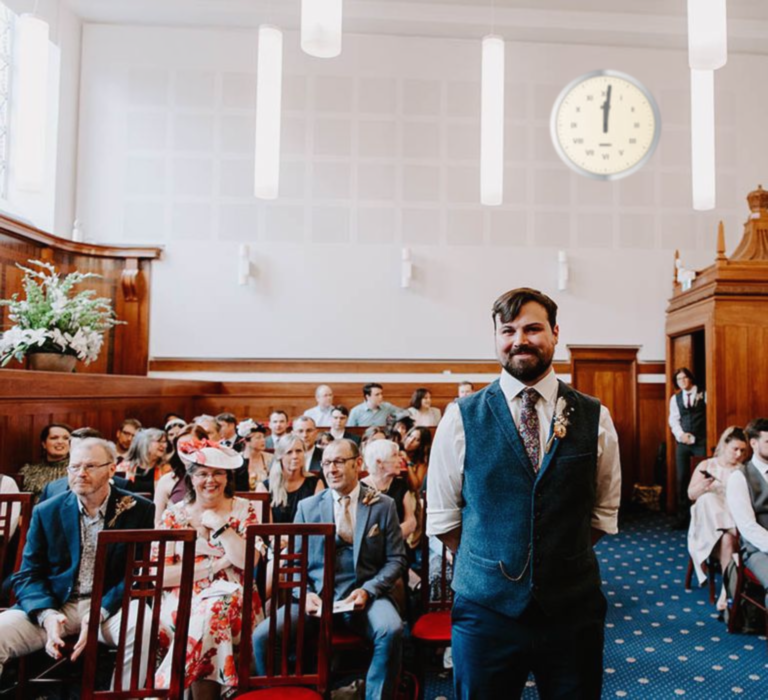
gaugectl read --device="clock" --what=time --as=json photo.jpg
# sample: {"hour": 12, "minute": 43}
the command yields {"hour": 12, "minute": 1}
